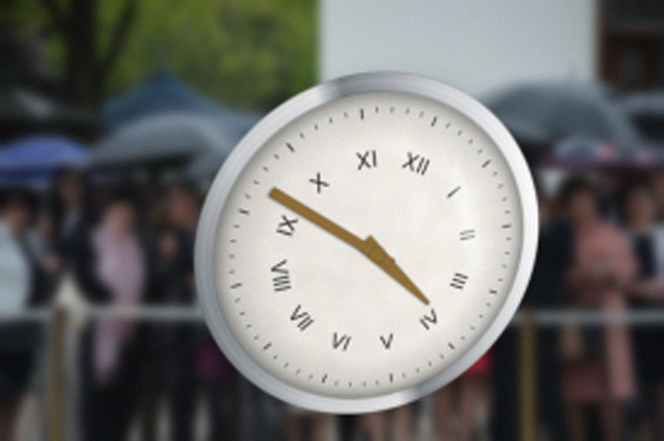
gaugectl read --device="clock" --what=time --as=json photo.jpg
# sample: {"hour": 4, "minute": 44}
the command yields {"hour": 3, "minute": 47}
